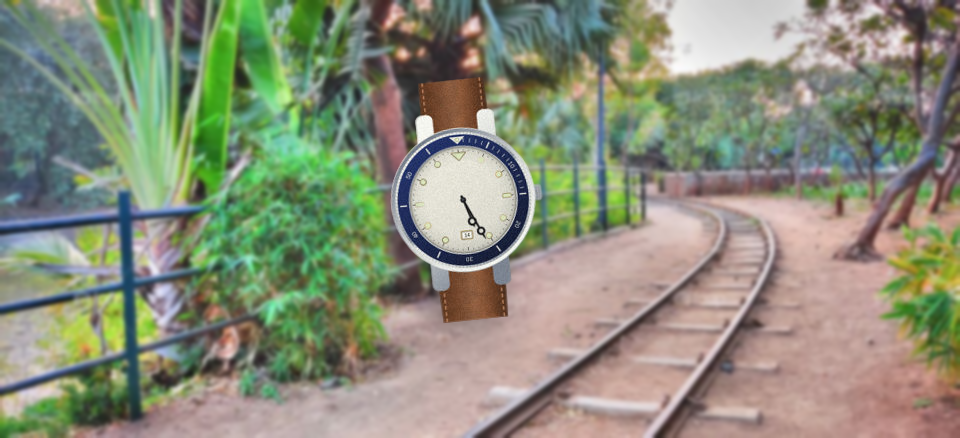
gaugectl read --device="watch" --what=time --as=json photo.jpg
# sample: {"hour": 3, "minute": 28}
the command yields {"hour": 5, "minute": 26}
